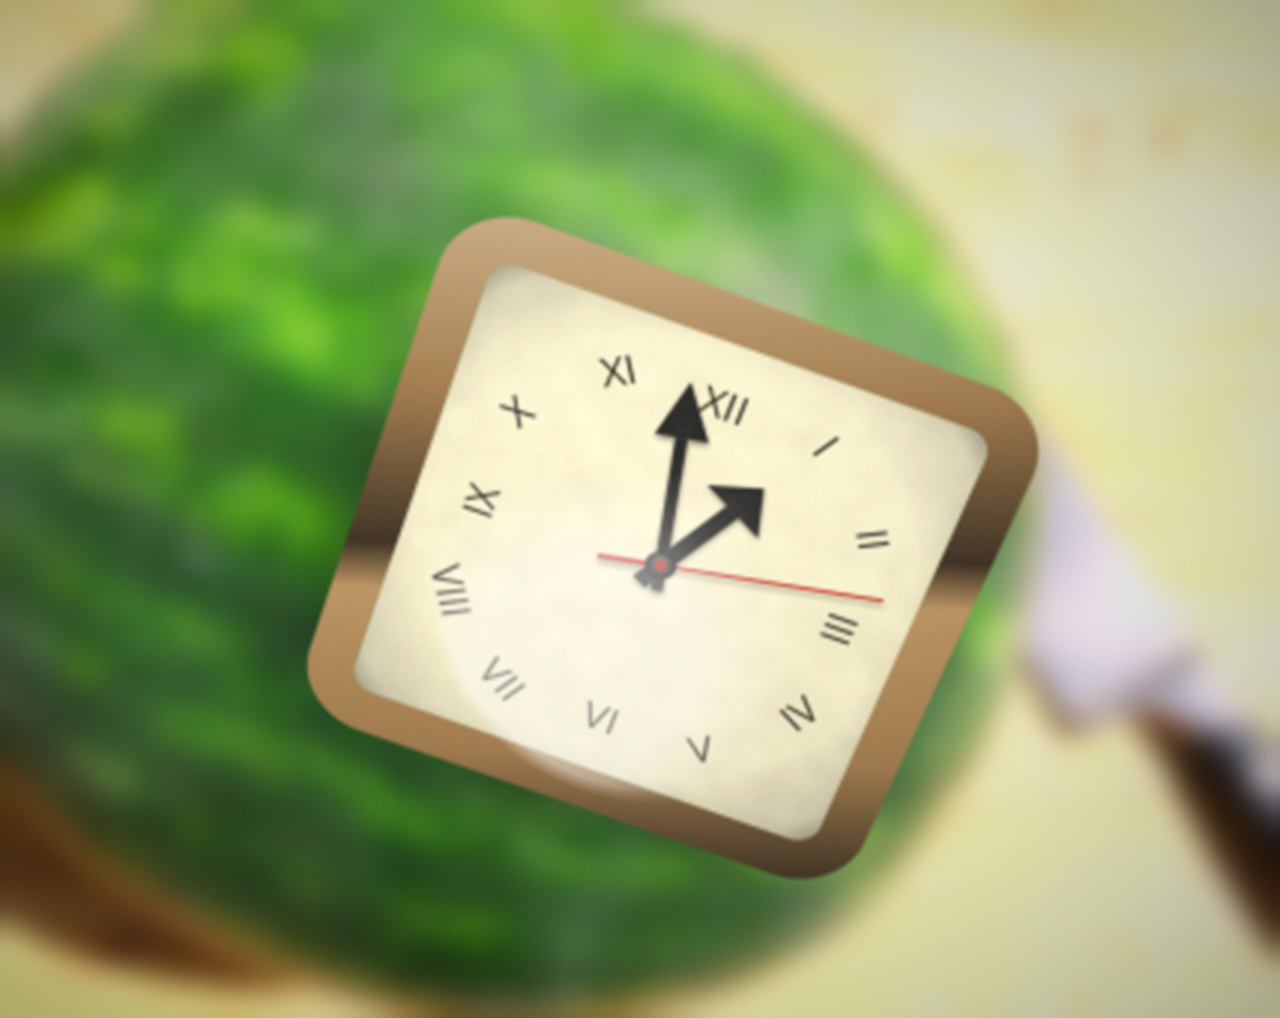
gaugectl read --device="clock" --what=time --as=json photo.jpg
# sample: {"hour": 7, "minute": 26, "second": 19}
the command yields {"hour": 12, "minute": 58, "second": 13}
